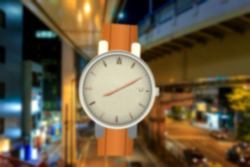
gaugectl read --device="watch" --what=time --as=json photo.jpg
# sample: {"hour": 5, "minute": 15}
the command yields {"hour": 8, "minute": 10}
